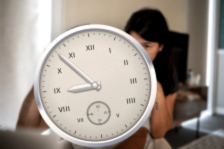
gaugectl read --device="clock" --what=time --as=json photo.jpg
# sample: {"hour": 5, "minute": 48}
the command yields {"hour": 8, "minute": 53}
